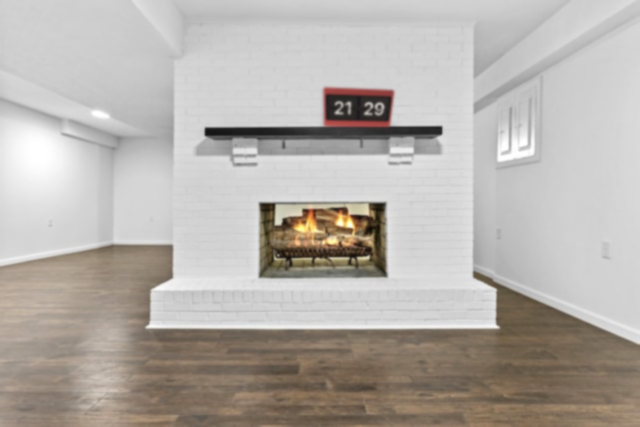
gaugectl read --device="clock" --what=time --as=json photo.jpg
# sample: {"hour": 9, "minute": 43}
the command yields {"hour": 21, "minute": 29}
